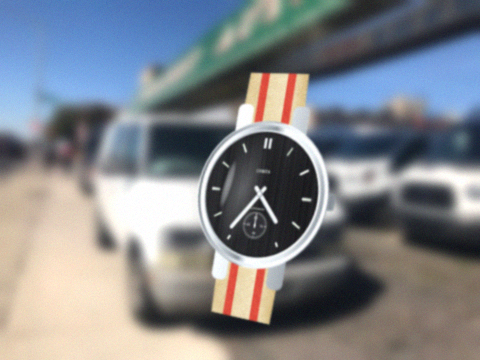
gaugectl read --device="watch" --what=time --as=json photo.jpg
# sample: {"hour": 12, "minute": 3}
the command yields {"hour": 4, "minute": 36}
